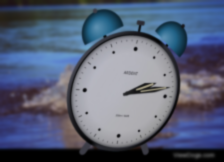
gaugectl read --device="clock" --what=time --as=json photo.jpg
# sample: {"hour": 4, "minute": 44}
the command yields {"hour": 2, "minute": 13}
